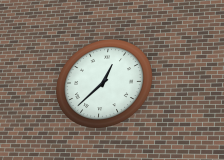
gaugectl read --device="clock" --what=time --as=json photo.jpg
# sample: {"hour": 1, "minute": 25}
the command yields {"hour": 12, "minute": 37}
